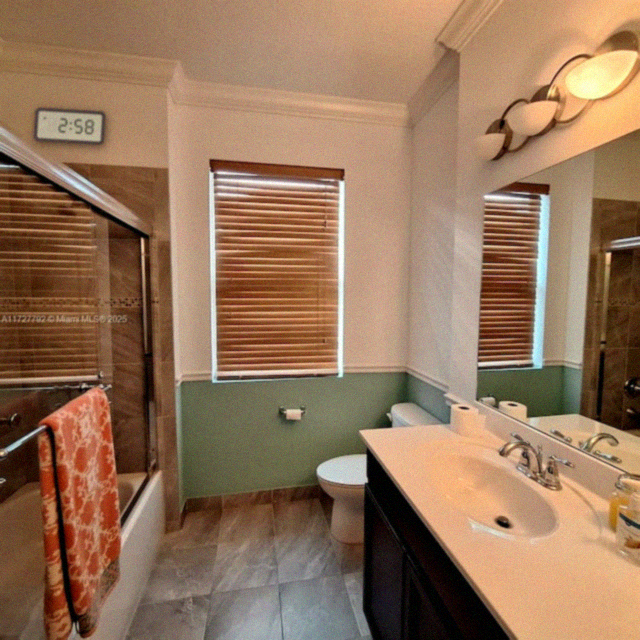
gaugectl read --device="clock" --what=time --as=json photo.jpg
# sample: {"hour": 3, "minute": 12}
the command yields {"hour": 2, "minute": 58}
